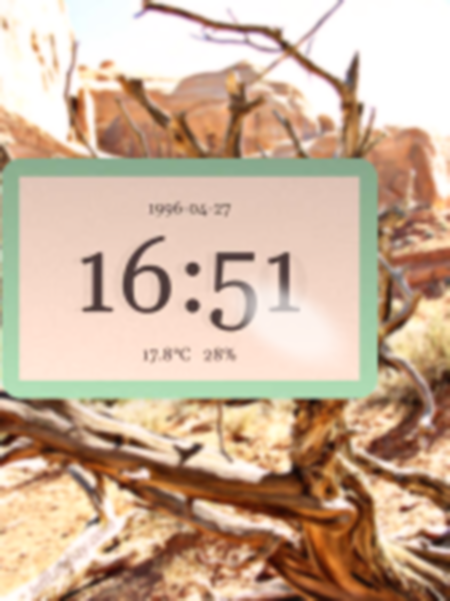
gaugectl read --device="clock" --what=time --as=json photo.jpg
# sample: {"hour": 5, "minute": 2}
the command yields {"hour": 16, "minute": 51}
